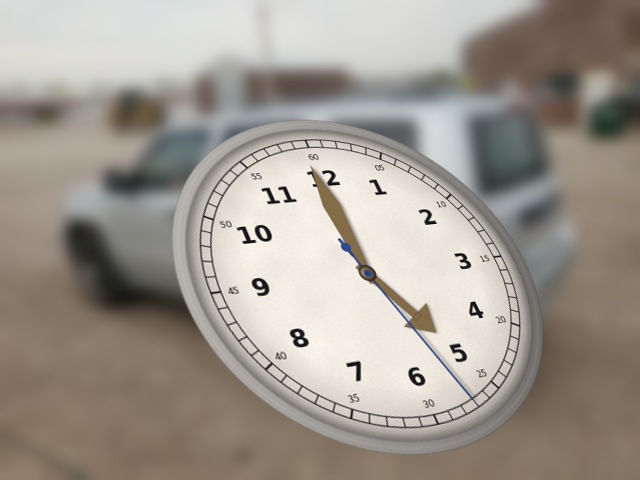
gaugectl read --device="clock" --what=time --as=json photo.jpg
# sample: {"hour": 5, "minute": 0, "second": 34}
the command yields {"hour": 4, "minute": 59, "second": 27}
